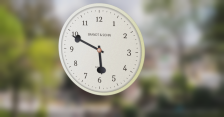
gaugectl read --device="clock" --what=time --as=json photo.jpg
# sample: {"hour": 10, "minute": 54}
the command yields {"hour": 5, "minute": 49}
